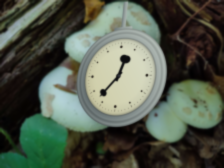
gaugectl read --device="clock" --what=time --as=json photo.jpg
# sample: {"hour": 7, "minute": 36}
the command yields {"hour": 12, "minute": 37}
